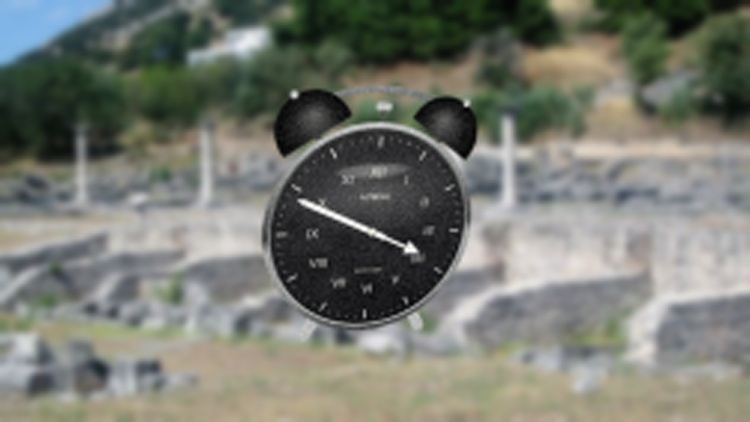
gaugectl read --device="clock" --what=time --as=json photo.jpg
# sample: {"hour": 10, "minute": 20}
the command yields {"hour": 3, "minute": 49}
